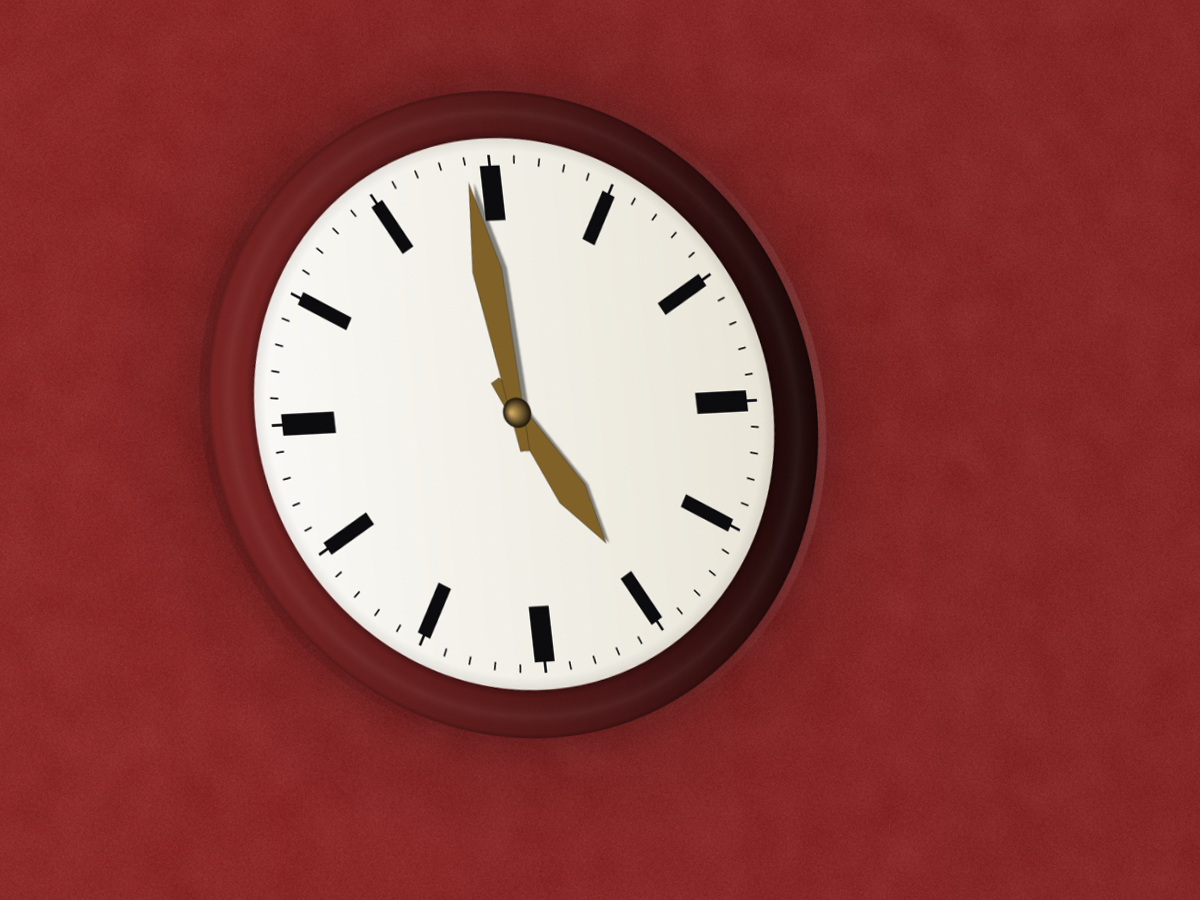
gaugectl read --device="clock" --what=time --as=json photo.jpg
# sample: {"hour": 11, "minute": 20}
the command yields {"hour": 4, "minute": 59}
